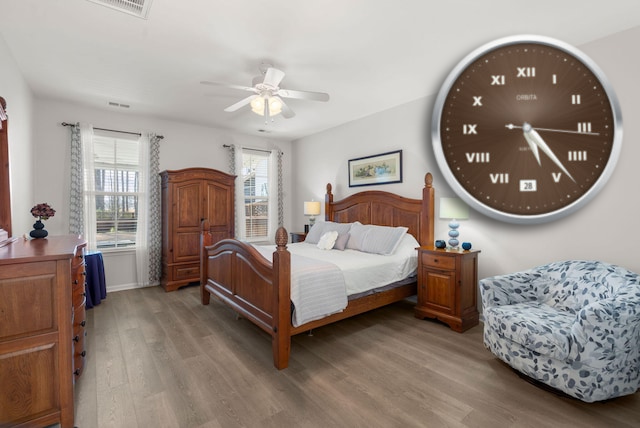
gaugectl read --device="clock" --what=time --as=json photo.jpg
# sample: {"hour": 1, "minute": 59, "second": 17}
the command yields {"hour": 5, "minute": 23, "second": 16}
